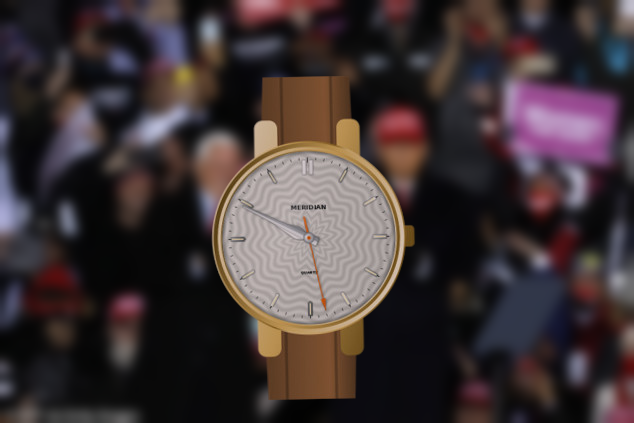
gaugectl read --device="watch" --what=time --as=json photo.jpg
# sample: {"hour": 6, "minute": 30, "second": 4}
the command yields {"hour": 9, "minute": 49, "second": 28}
